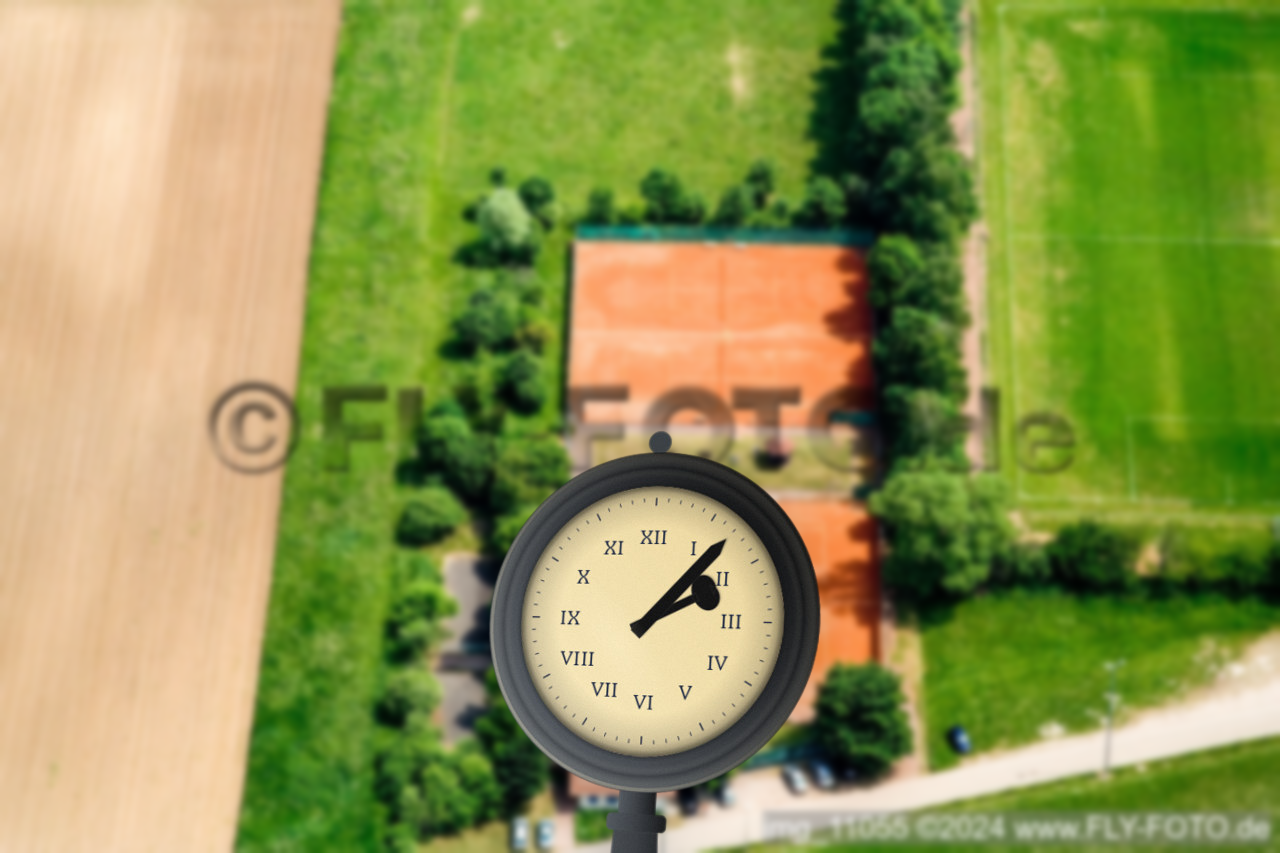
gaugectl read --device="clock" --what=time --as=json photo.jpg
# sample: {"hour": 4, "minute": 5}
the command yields {"hour": 2, "minute": 7}
